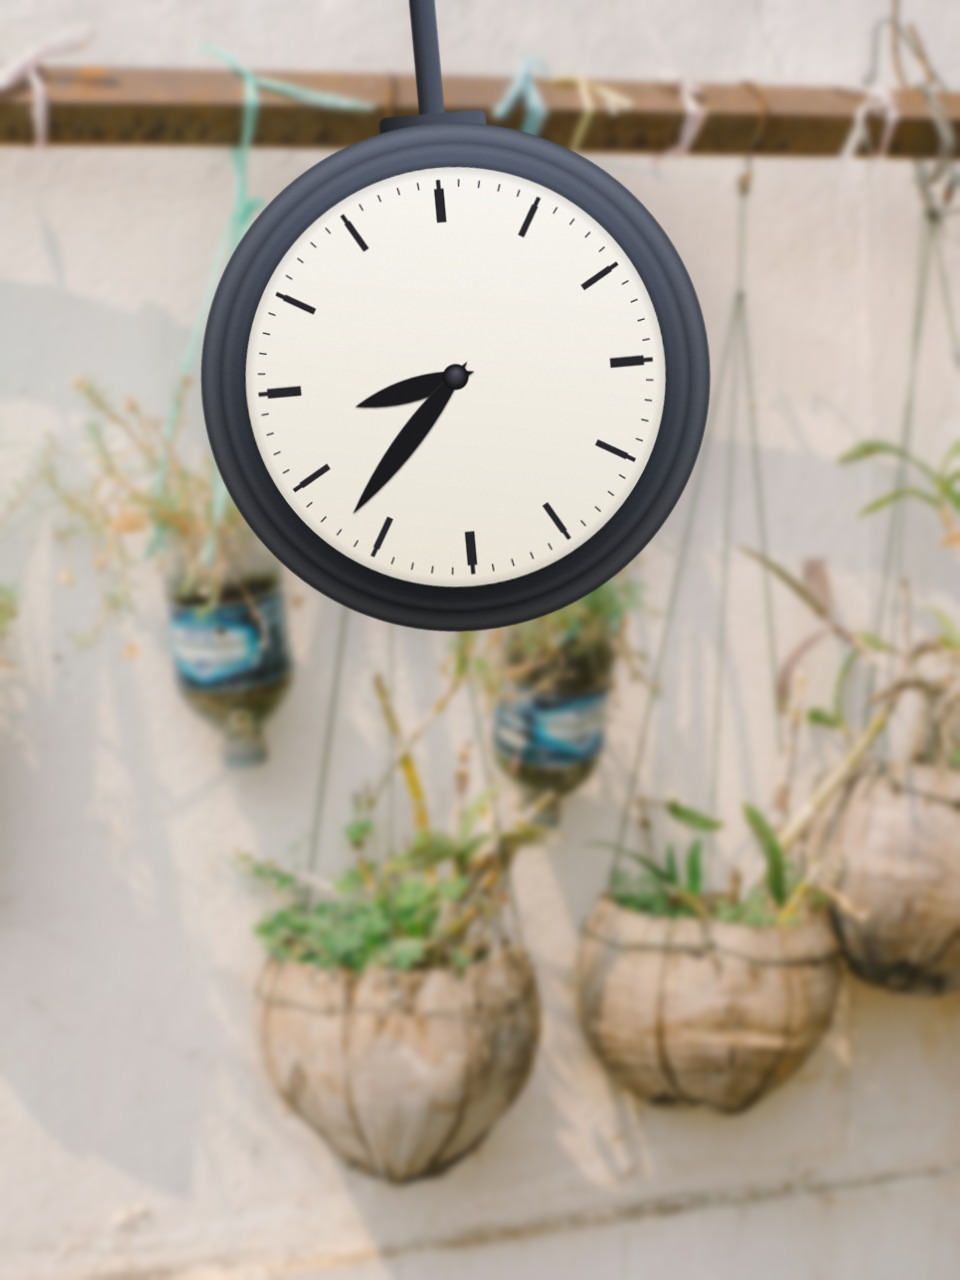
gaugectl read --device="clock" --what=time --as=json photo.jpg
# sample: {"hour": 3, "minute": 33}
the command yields {"hour": 8, "minute": 37}
